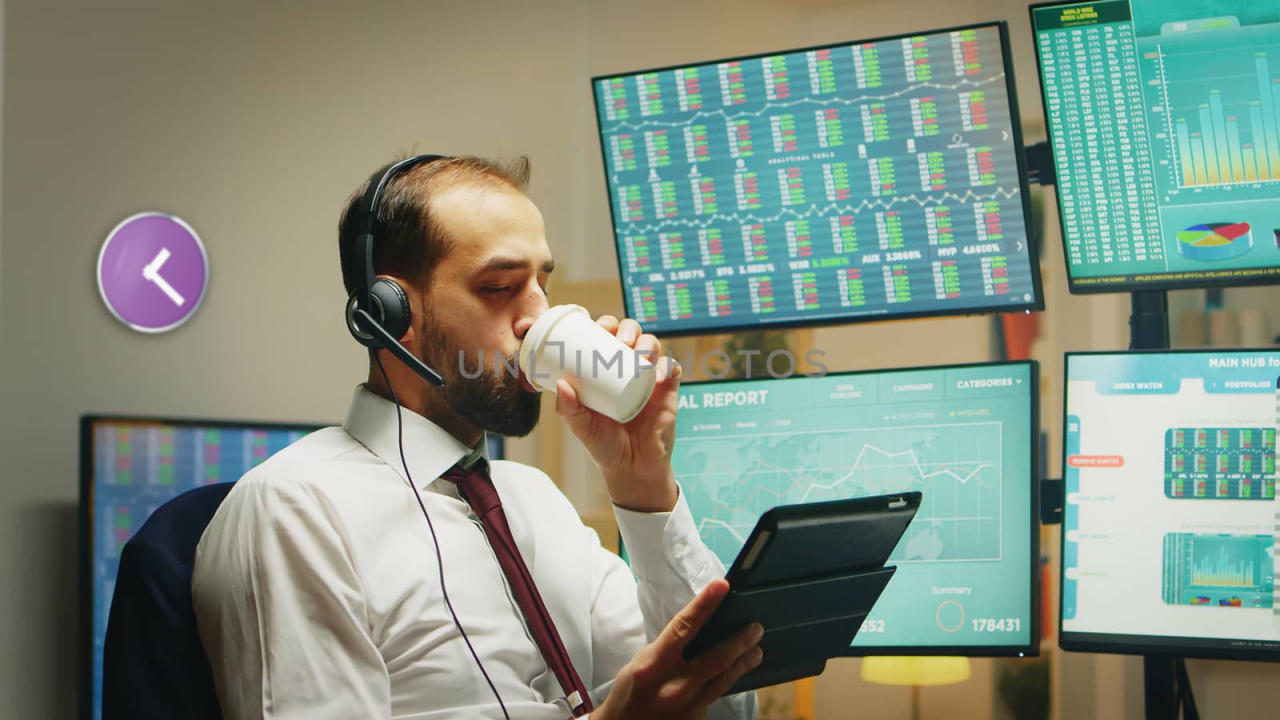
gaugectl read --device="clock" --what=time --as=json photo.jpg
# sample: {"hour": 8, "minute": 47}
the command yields {"hour": 1, "minute": 22}
